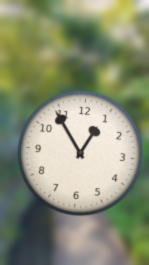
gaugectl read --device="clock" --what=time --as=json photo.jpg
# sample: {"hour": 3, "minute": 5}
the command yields {"hour": 12, "minute": 54}
